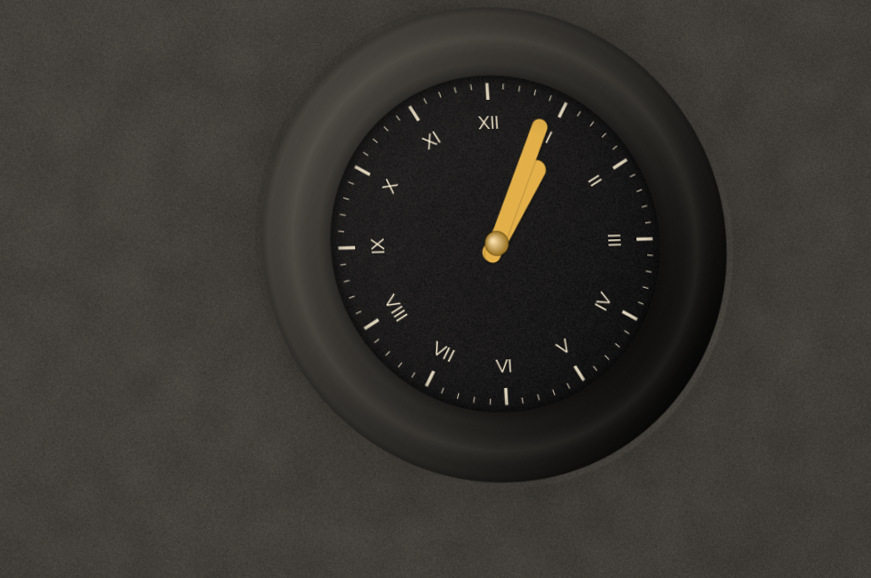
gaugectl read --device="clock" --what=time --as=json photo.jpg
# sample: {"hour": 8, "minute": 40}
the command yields {"hour": 1, "minute": 4}
